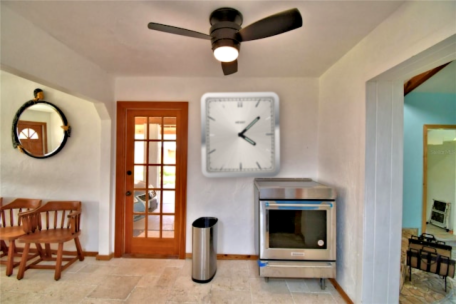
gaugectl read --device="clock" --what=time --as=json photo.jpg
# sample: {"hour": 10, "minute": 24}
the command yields {"hour": 4, "minute": 8}
